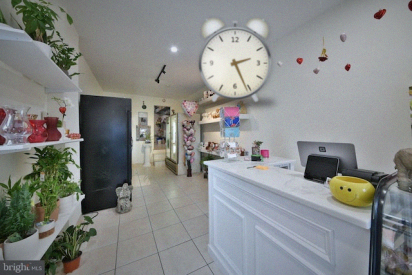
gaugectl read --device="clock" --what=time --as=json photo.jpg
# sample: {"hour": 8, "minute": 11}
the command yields {"hour": 2, "minute": 26}
